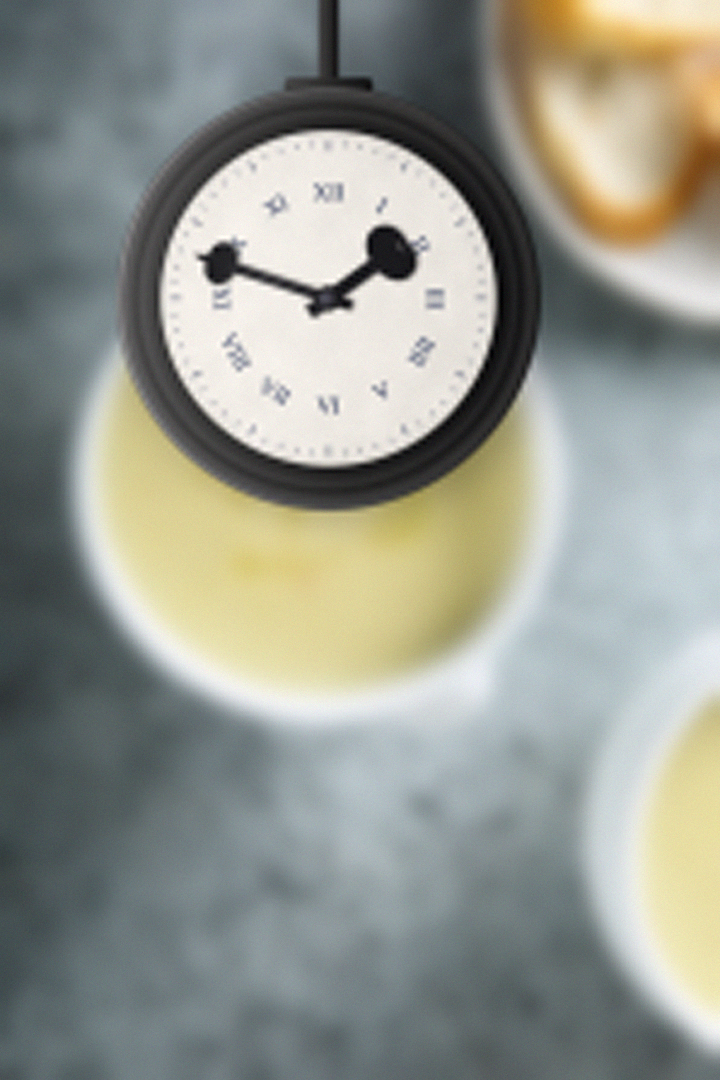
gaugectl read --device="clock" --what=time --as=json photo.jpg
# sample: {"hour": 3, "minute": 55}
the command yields {"hour": 1, "minute": 48}
